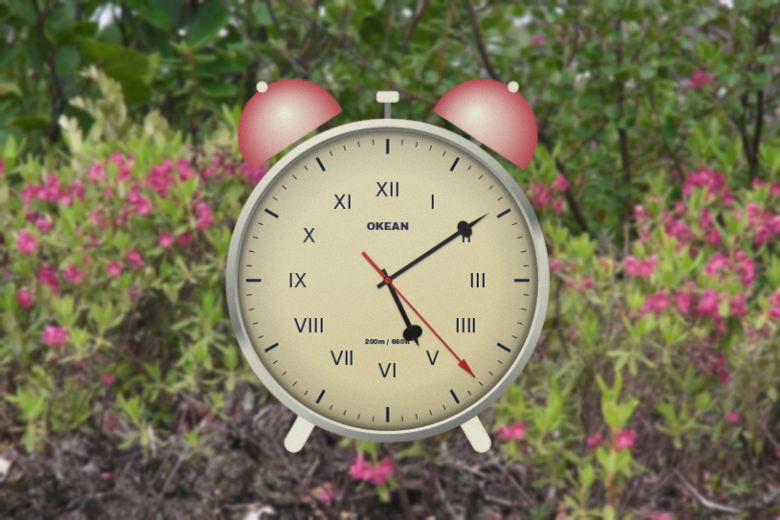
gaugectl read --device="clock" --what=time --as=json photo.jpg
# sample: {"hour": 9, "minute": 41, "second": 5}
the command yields {"hour": 5, "minute": 9, "second": 23}
